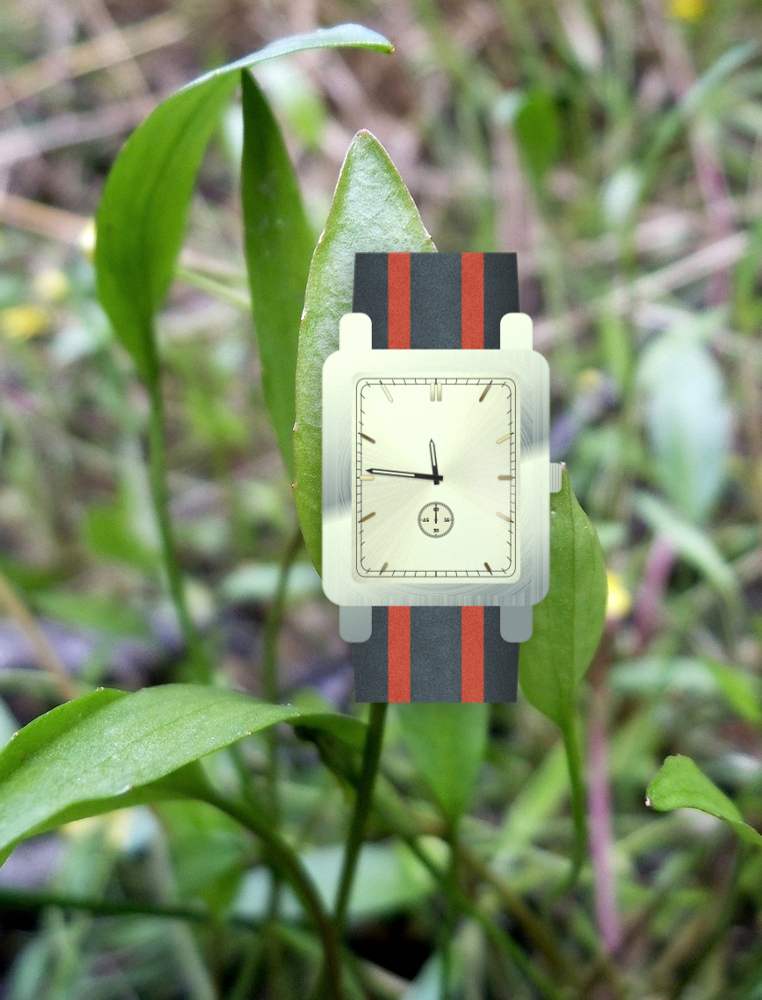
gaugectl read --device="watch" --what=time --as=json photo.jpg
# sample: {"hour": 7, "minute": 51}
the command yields {"hour": 11, "minute": 46}
